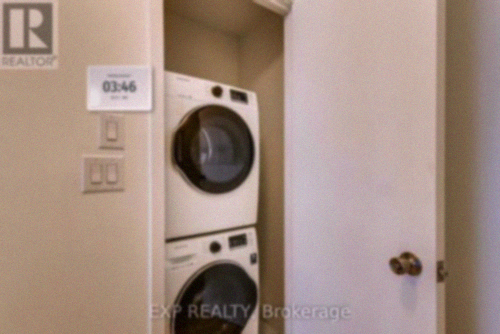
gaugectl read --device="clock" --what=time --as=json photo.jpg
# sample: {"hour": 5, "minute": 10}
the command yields {"hour": 3, "minute": 46}
